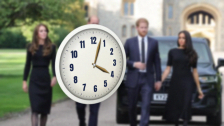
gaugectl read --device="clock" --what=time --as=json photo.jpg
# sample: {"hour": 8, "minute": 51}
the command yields {"hour": 4, "minute": 3}
